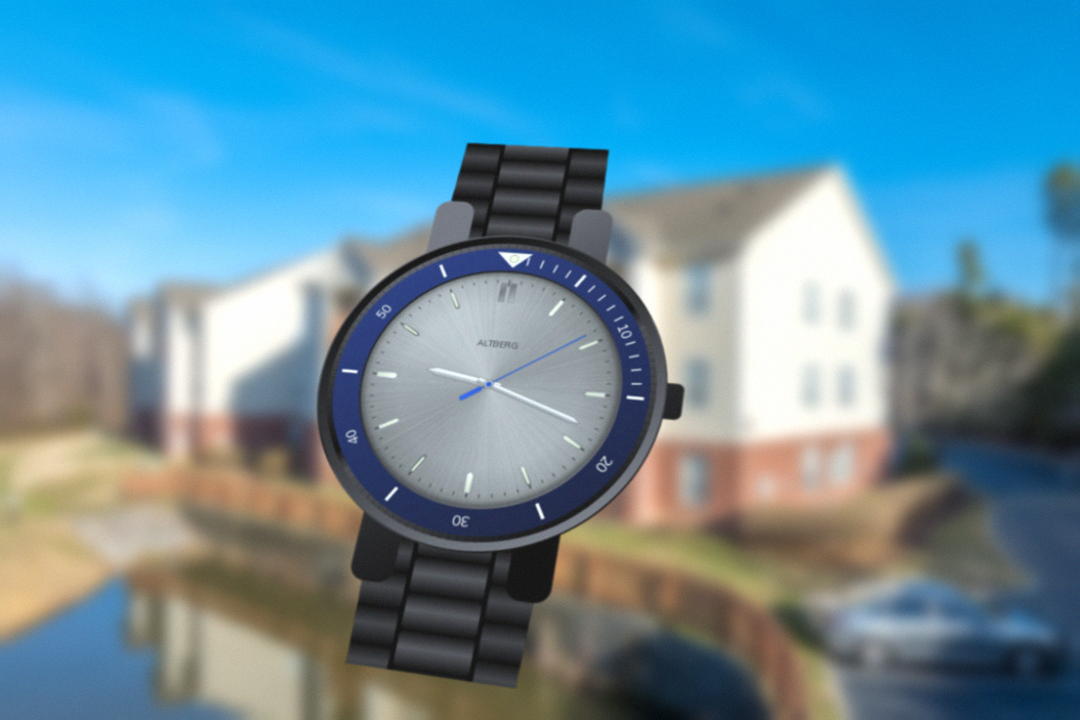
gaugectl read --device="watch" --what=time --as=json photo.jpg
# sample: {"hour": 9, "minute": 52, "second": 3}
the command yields {"hour": 9, "minute": 18, "second": 9}
